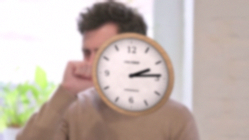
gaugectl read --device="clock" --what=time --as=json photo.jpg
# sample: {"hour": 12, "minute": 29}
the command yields {"hour": 2, "minute": 14}
